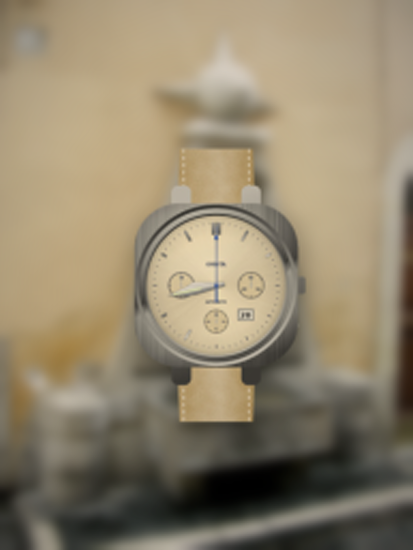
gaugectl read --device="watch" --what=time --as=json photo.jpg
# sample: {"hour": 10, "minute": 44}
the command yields {"hour": 8, "minute": 43}
